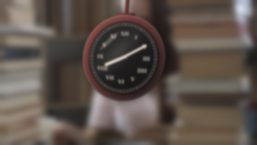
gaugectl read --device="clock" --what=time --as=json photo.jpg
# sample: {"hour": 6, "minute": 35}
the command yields {"hour": 8, "minute": 10}
